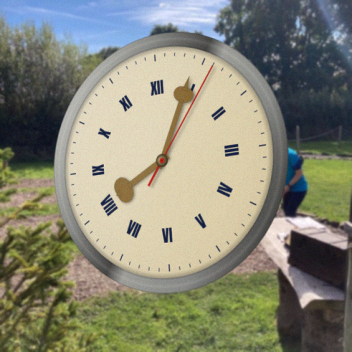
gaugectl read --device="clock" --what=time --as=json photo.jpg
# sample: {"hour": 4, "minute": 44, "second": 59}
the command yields {"hour": 8, "minute": 4, "second": 6}
